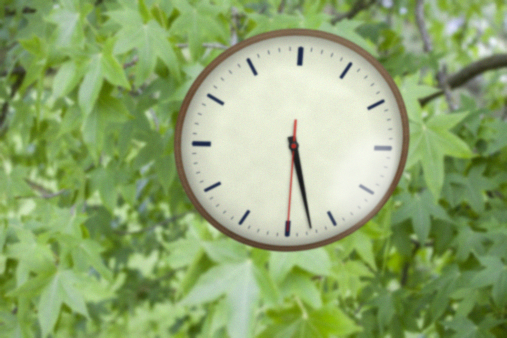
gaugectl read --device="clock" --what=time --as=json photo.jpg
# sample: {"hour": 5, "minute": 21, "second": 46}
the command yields {"hour": 5, "minute": 27, "second": 30}
